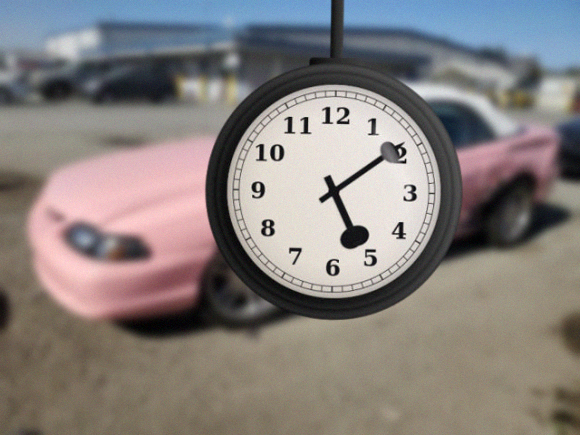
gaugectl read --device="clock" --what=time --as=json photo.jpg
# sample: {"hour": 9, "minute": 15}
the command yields {"hour": 5, "minute": 9}
